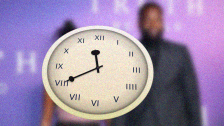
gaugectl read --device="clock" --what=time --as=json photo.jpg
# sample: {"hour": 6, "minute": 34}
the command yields {"hour": 11, "minute": 40}
